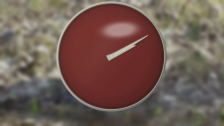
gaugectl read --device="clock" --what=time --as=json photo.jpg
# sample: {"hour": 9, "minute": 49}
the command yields {"hour": 2, "minute": 10}
